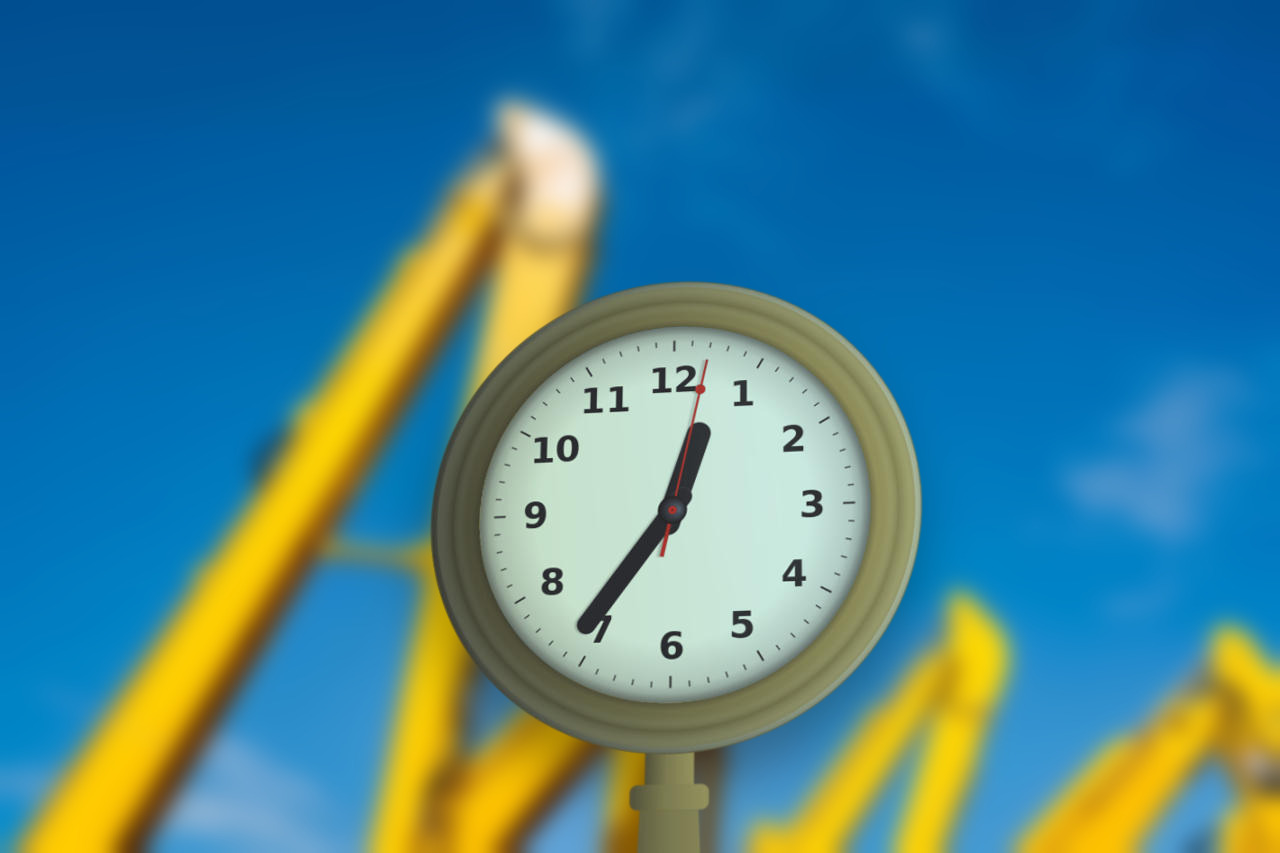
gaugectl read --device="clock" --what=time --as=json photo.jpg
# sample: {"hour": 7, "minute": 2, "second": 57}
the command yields {"hour": 12, "minute": 36, "second": 2}
